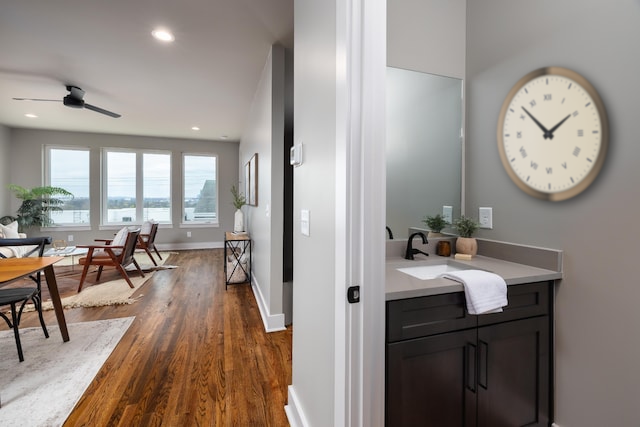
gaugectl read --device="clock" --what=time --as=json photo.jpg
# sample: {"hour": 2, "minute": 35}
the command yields {"hour": 1, "minute": 52}
